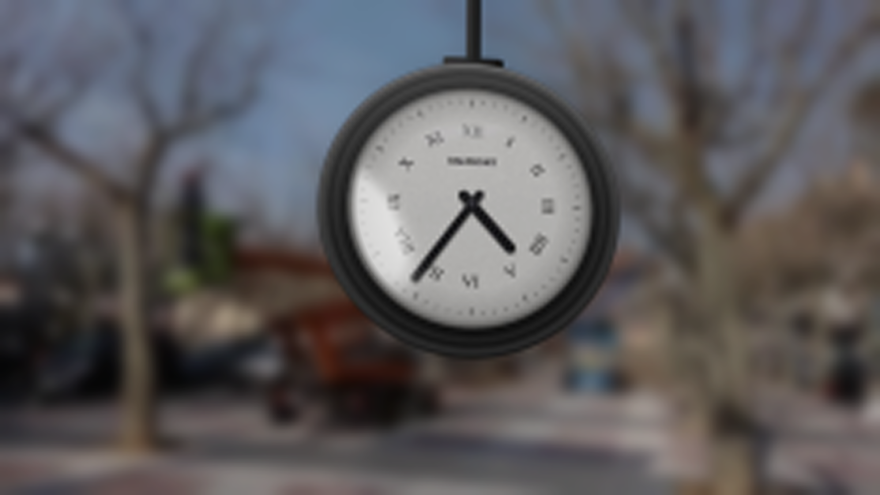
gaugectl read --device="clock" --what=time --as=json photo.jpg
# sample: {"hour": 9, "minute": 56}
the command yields {"hour": 4, "minute": 36}
